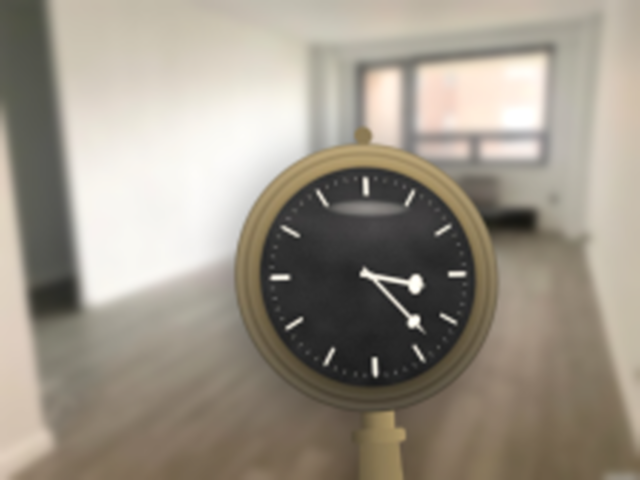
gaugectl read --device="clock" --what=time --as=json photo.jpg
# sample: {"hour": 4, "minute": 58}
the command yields {"hour": 3, "minute": 23}
